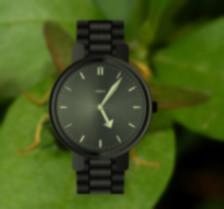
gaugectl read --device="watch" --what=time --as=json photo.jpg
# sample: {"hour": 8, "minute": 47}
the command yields {"hour": 5, "minute": 6}
